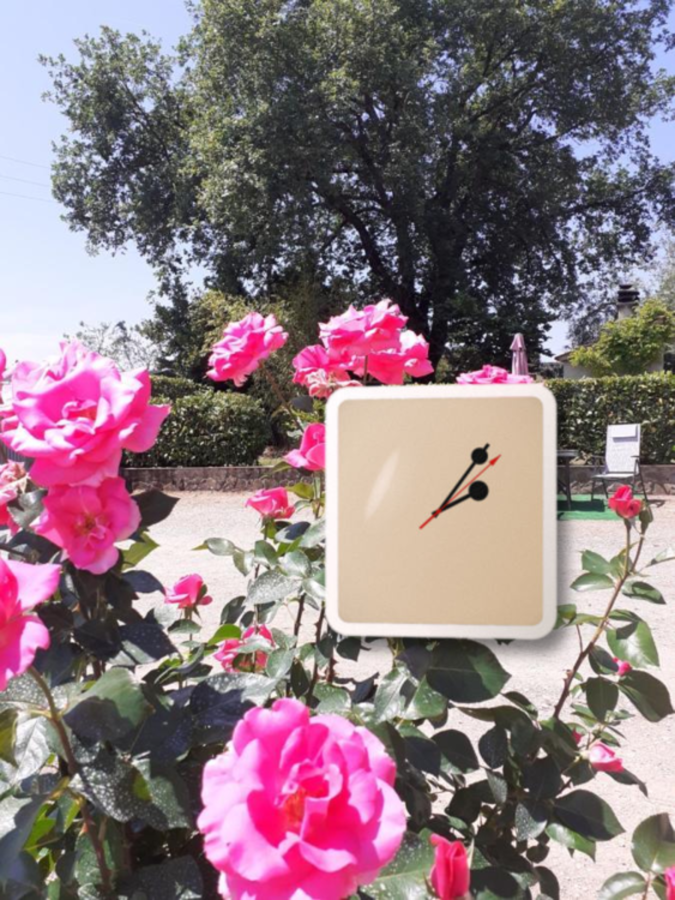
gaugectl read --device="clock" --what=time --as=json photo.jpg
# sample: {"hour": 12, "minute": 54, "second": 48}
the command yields {"hour": 2, "minute": 6, "second": 8}
